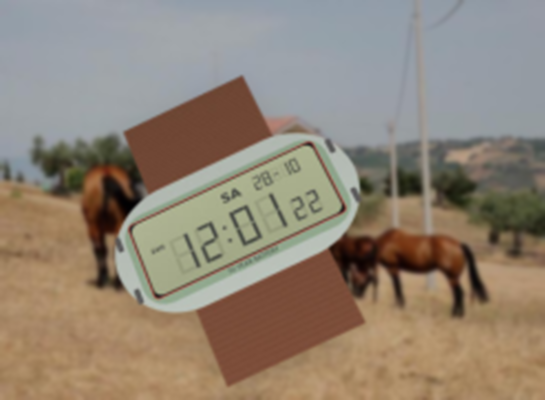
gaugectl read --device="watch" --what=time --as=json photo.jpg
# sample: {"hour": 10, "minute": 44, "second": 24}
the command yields {"hour": 12, "minute": 1, "second": 22}
